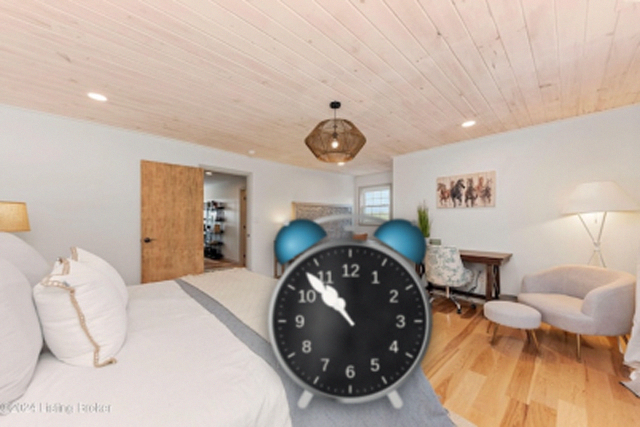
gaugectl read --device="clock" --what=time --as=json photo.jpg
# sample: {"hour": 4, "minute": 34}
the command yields {"hour": 10, "minute": 53}
